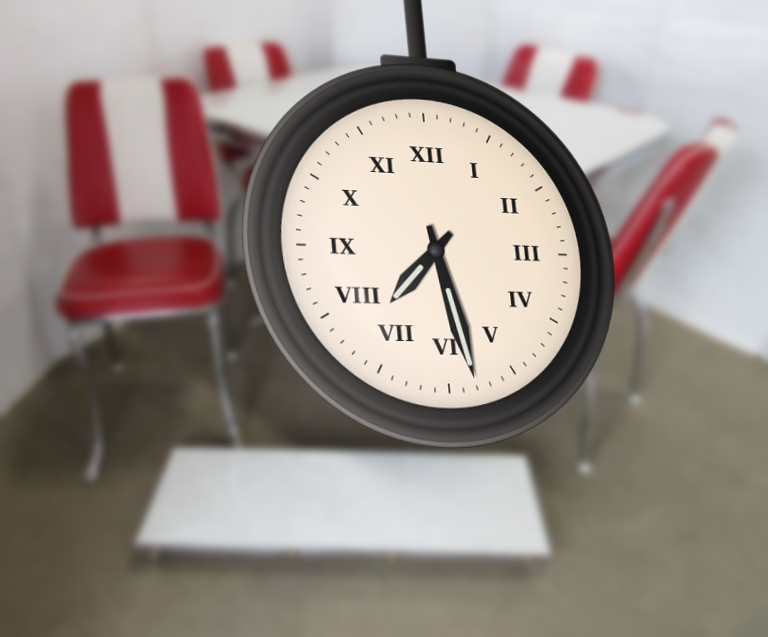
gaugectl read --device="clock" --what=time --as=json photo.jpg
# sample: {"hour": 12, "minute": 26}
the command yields {"hour": 7, "minute": 28}
